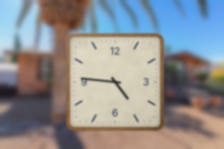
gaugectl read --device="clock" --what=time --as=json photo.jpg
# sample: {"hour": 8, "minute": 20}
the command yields {"hour": 4, "minute": 46}
